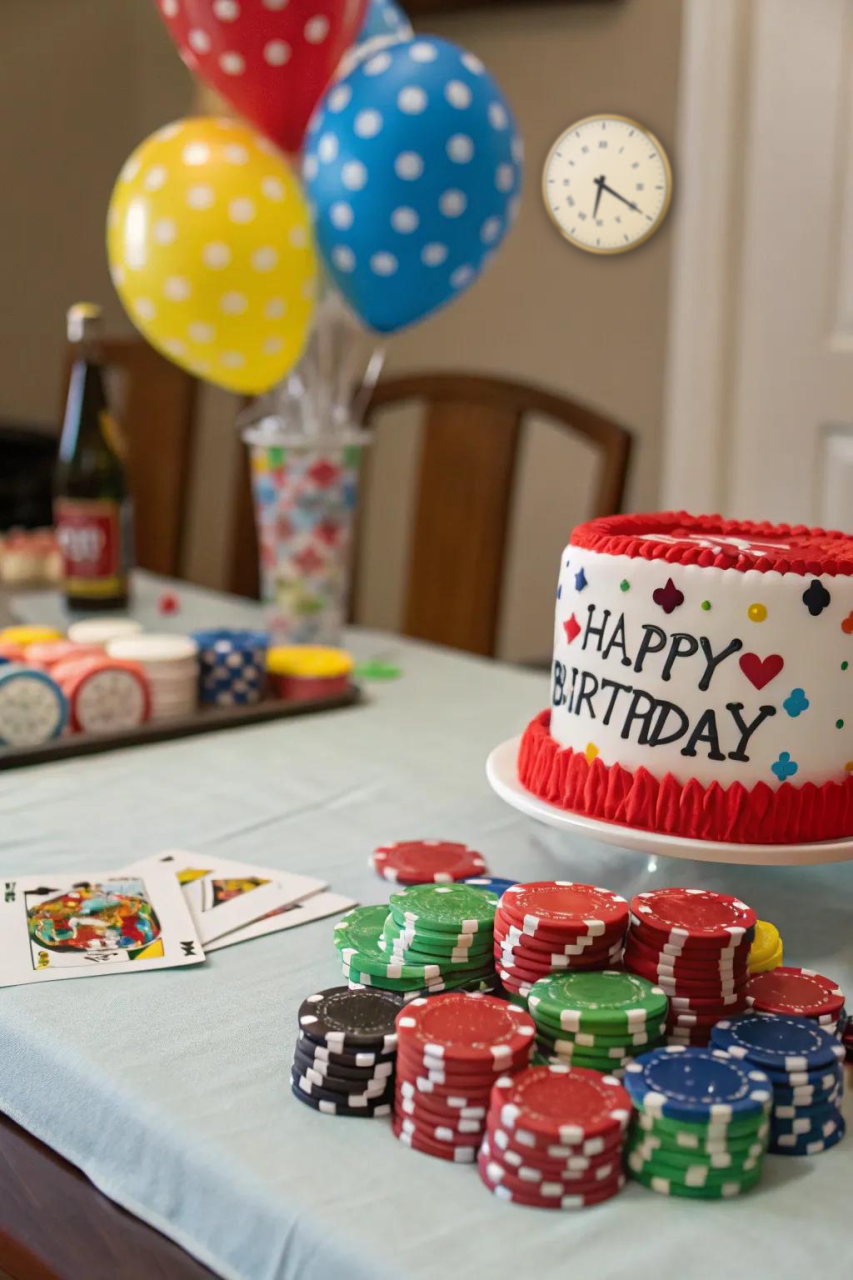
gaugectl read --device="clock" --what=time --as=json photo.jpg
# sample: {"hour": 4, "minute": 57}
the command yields {"hour": 6, "minute": 20}
